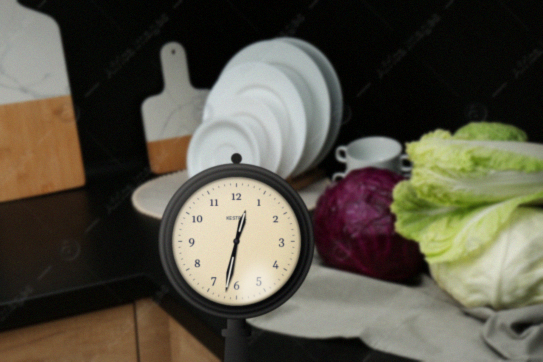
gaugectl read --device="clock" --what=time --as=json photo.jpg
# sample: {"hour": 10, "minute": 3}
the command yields {"hour": 12, "minute": 32}
